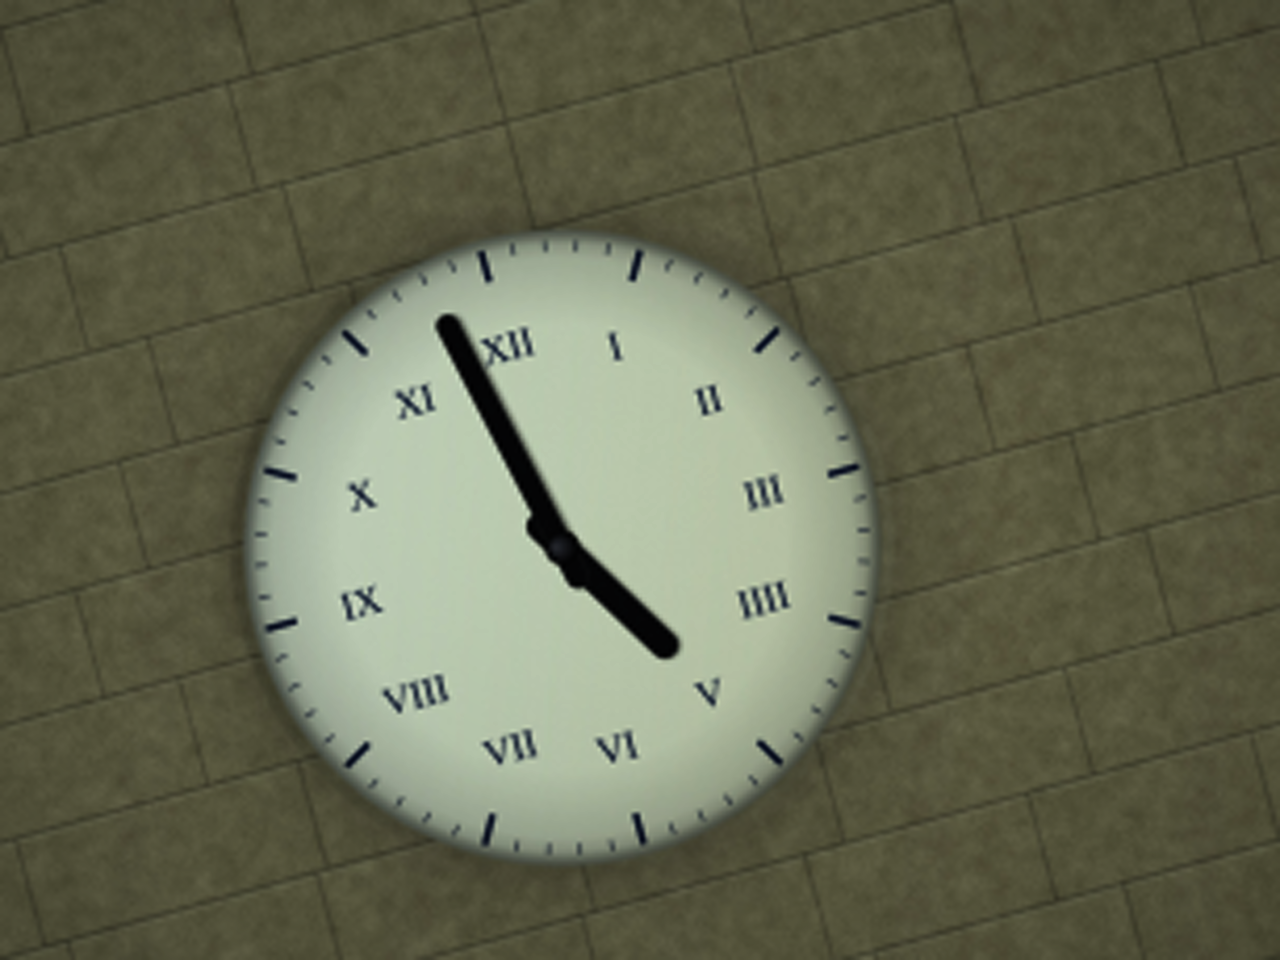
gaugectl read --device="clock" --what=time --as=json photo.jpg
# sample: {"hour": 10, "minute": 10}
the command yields {"hour": 4, "minute": 58}
